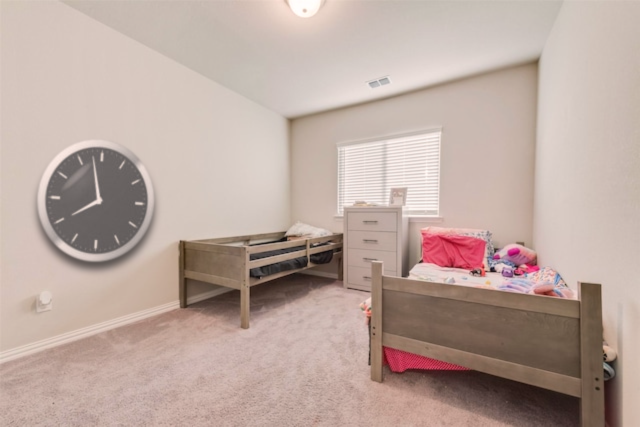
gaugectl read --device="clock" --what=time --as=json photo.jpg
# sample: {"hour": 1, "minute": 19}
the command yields {"hour": 7, "minute": 58}
